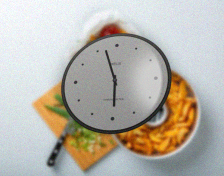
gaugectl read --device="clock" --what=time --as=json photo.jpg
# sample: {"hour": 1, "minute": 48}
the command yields {"hour": 5, "minute": 57}
